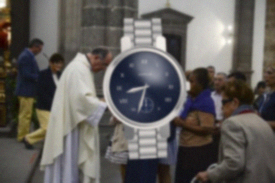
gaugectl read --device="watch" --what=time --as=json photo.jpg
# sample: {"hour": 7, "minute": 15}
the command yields {"hour": 8, "minute": 33}
